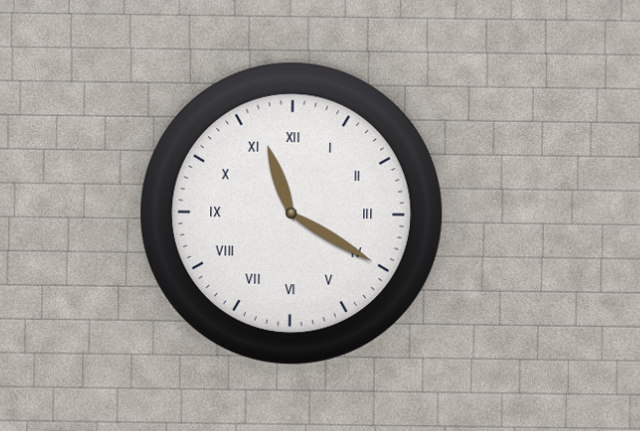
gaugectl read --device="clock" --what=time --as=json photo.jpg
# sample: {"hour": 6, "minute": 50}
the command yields {"hour": 11, "minute": 20}
